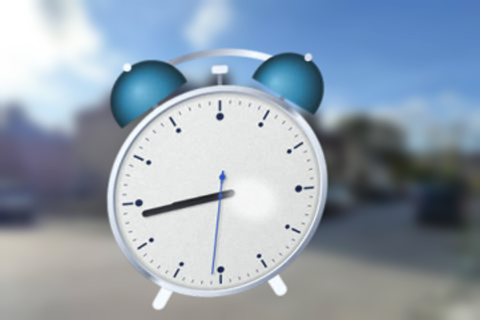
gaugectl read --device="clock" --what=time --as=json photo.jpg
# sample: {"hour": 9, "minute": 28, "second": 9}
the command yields {"hour": 8, "minute": 43, "second": 31}
